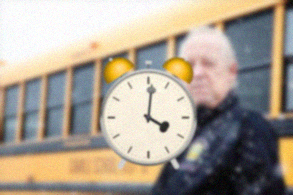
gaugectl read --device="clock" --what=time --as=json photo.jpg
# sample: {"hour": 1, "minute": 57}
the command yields {"hour": 4, "minute": 1}
